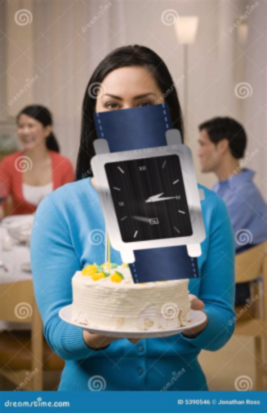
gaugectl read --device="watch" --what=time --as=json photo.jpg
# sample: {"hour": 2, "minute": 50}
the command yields {"hour": 2, "minute": 15}
